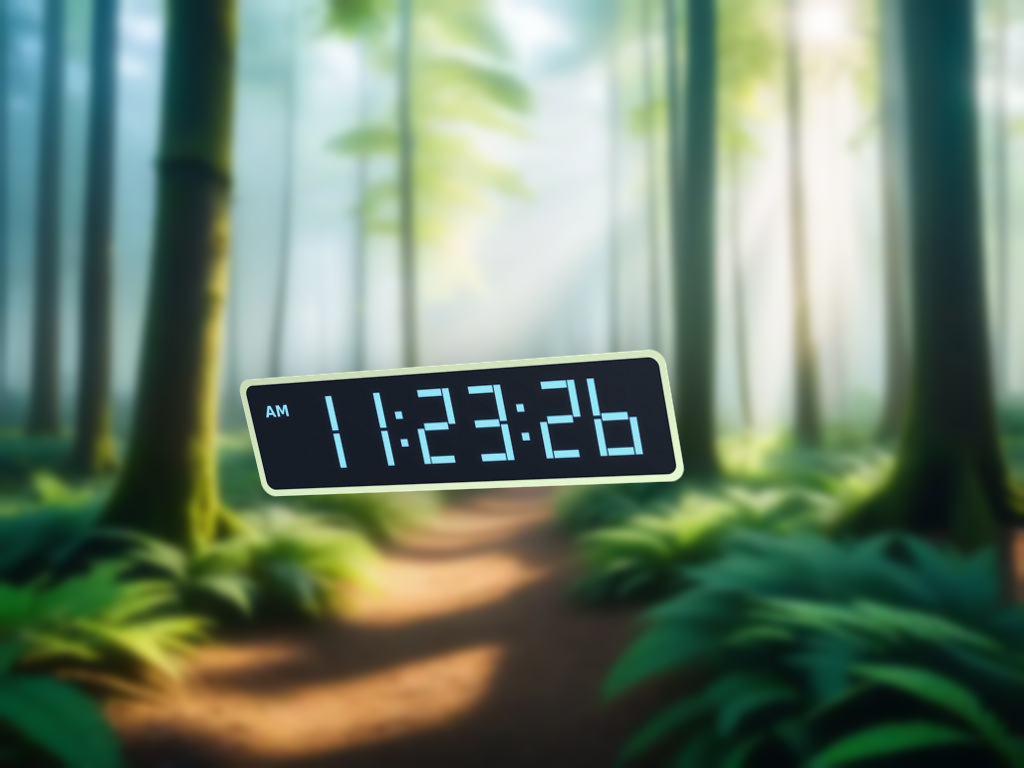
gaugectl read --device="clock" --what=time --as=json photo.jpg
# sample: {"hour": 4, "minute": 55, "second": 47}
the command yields {"hour": 11, "minute": 23, "second": 26}
